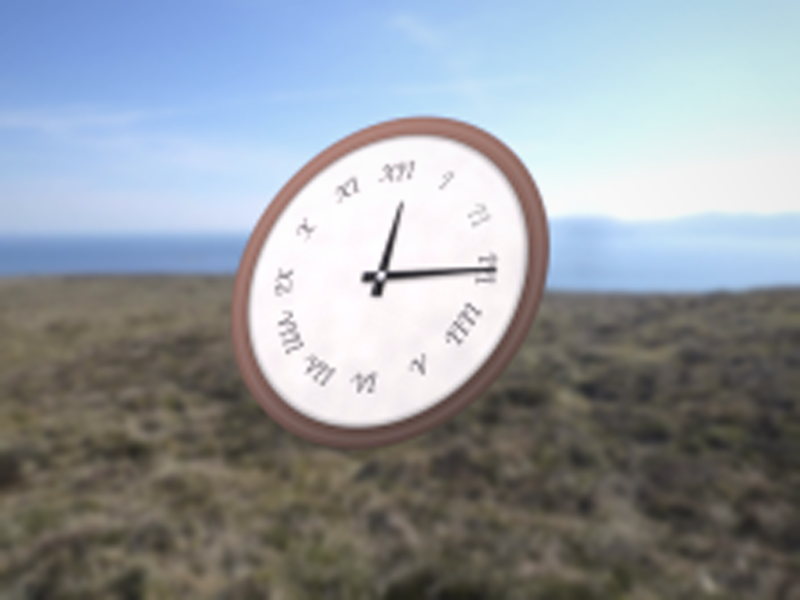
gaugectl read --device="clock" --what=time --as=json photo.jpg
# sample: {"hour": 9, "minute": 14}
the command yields {"hour": 12, "minute": 15}
